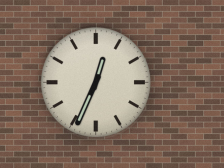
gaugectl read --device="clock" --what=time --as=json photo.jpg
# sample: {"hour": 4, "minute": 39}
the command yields {"hour": 12, "minute": 34}
